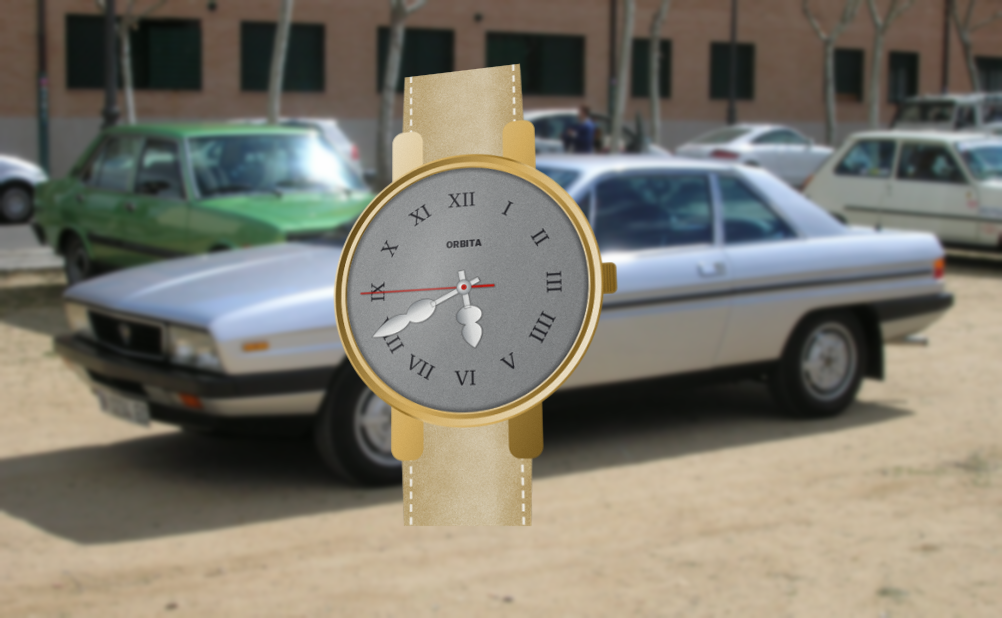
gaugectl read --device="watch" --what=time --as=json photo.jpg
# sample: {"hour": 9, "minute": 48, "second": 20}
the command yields {"hour": 5, "minute": 40, "second": 45}
